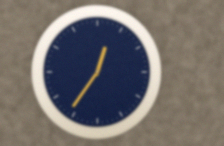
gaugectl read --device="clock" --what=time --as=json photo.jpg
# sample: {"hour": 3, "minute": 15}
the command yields {"hour": 12, "minute": 36}
